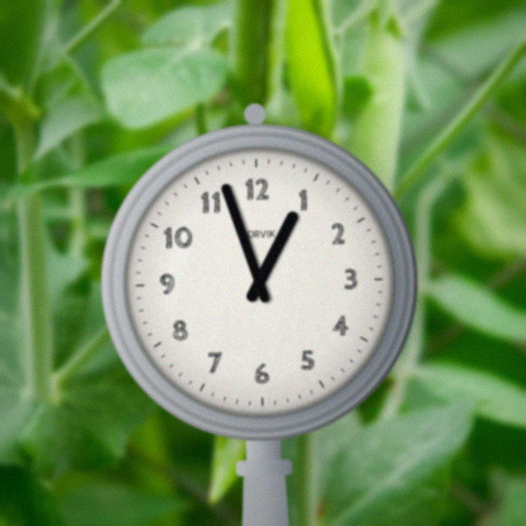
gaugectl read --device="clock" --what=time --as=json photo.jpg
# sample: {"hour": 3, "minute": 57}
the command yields {"hour": 12, "minute": 57}
